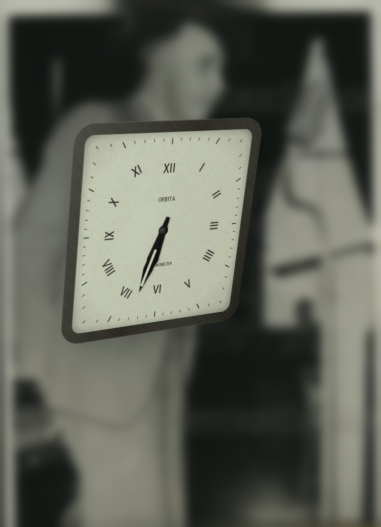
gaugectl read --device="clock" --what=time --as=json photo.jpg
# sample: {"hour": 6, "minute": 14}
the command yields {"hour": 6, "minute": 33}
